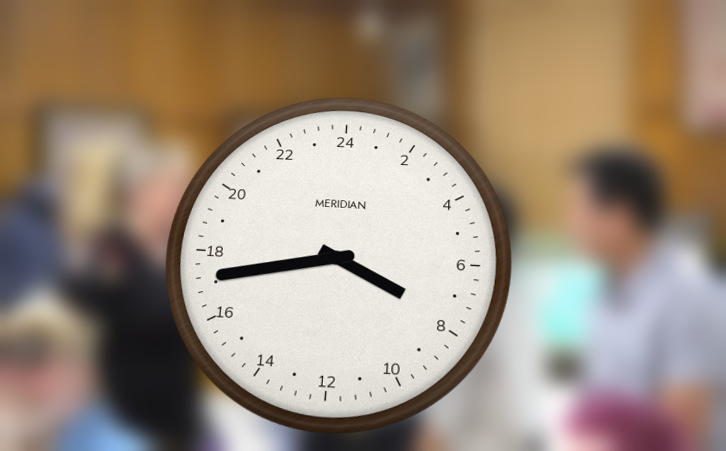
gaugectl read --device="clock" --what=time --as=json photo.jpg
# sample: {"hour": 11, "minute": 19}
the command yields {"hour": 7, "minute": 43}
